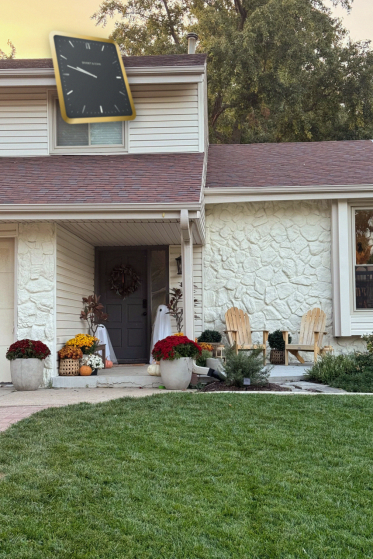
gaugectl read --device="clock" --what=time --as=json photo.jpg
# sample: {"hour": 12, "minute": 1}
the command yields {"hour": 9, "minute": 48}
